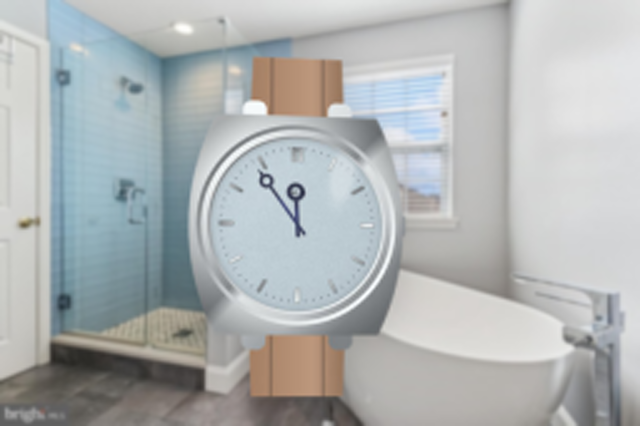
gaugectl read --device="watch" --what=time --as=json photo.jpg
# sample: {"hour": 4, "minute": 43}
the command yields {"hour": 11, "minute": 54}
